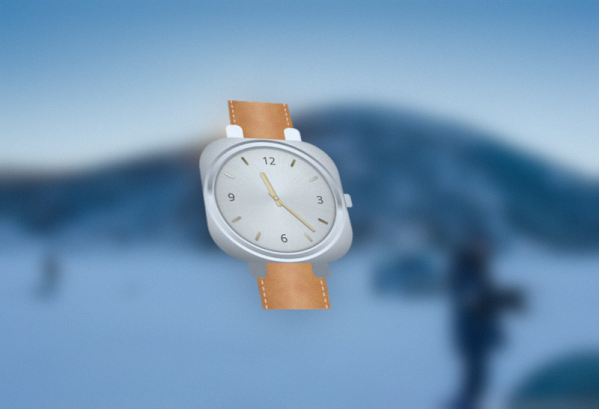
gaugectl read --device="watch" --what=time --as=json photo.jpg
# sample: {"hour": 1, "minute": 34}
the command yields {"hour": 11, "minute": 23}
